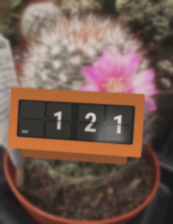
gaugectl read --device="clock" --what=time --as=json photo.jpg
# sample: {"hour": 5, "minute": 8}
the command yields {"hour": 1, "minute": 21}
